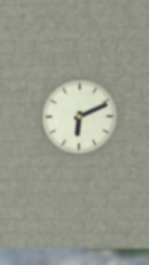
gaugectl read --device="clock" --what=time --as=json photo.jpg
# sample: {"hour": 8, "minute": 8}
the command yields {"hour": 6, "minute": 11}
